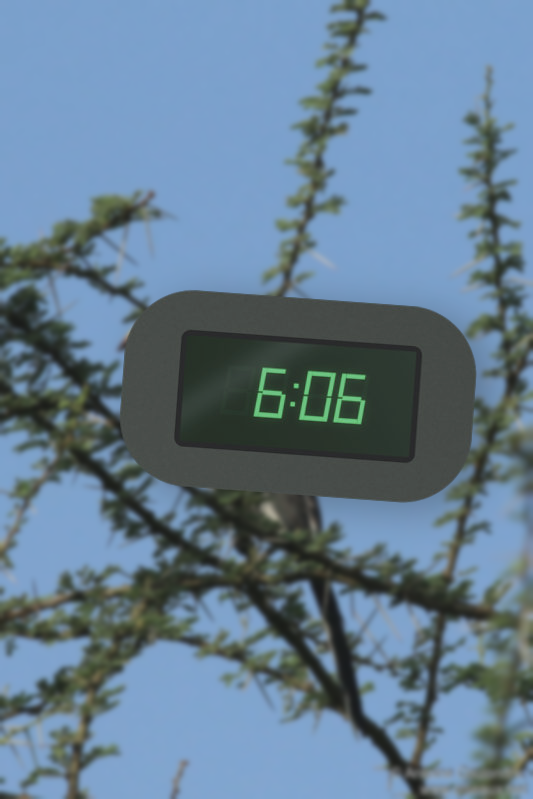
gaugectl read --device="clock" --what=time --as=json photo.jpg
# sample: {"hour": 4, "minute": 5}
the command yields {"hour": 6, "minute": 6}
